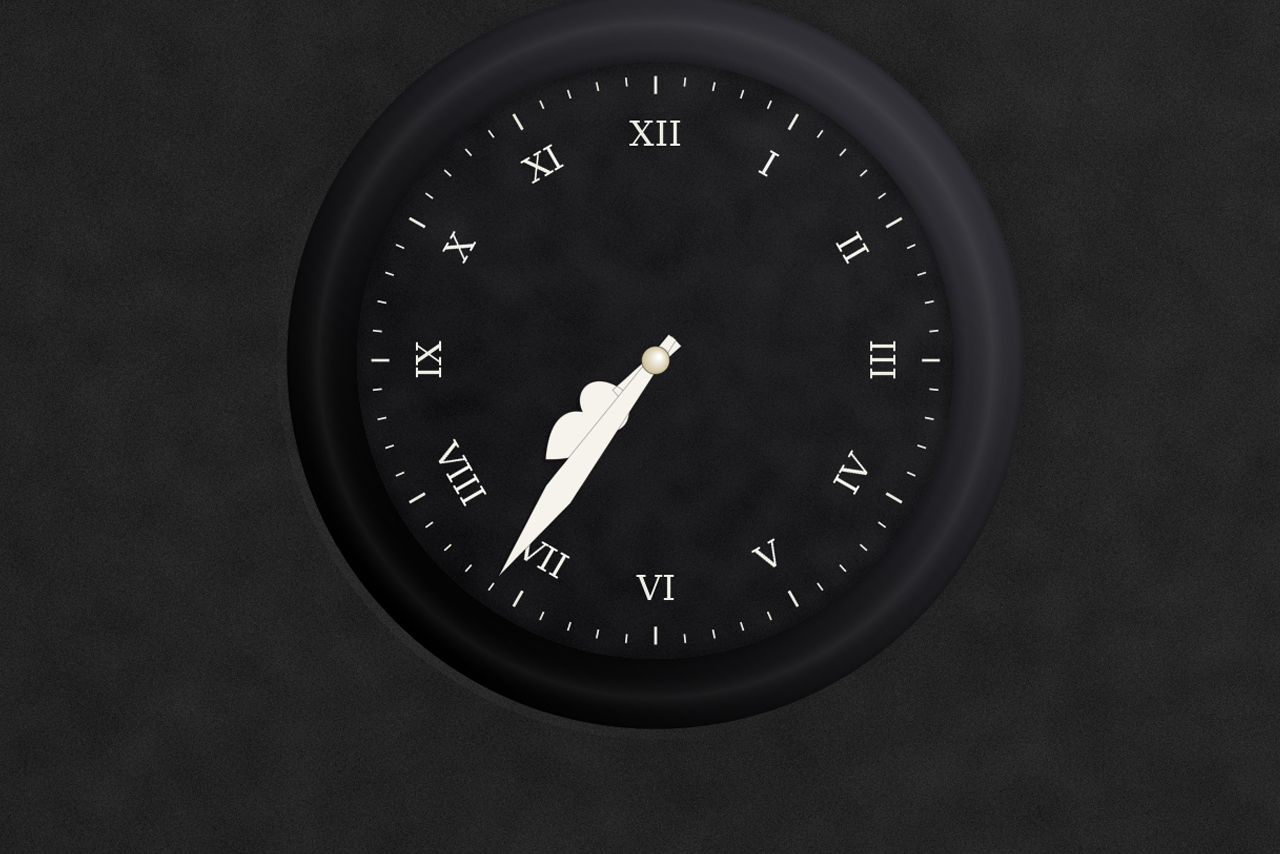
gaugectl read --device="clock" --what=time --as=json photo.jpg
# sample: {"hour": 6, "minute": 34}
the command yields {"hour": 7, "minute": 36}
